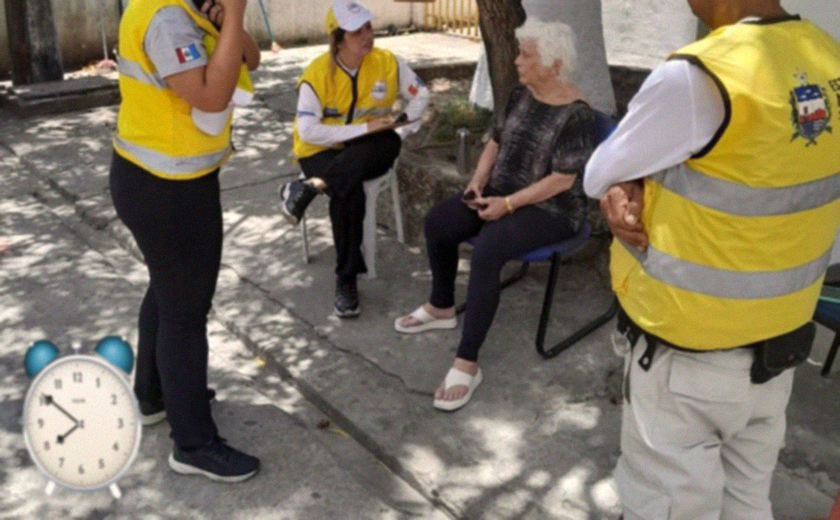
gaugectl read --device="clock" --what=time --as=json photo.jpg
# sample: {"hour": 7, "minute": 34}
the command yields {"hour": 7, "minute": 51}
